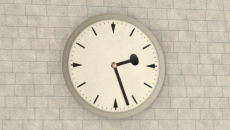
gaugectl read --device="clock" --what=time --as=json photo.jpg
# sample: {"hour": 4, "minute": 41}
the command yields {"hour": 2, "minute": 27}
